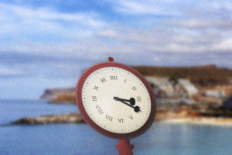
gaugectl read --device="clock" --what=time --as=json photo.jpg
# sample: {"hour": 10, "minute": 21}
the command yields {"hour": 3, "minute": 20}
